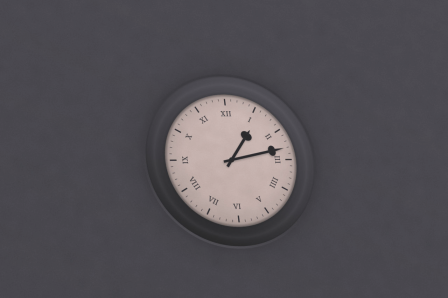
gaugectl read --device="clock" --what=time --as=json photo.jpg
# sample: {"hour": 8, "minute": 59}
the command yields {"hour": 1, "minute": 13}
